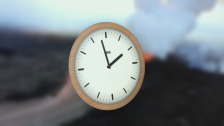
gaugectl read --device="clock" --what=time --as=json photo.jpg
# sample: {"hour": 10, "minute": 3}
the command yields {"hour": 1, "minute": 58}
